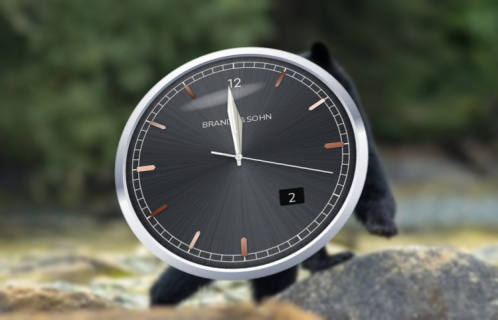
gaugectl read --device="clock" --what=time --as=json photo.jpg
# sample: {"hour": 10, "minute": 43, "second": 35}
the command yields {"hour": 11, "minute": 59, "second": 18}
